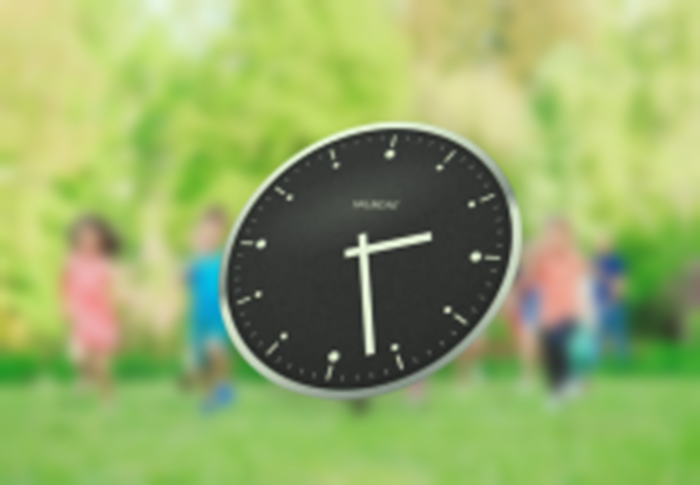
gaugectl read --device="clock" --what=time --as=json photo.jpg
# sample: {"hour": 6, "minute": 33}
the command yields {"hour": 2, "minute": 27}
